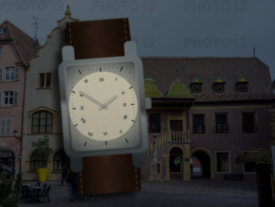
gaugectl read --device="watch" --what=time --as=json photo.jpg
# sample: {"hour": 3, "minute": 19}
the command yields {"hour": 1, "minute": 51}
